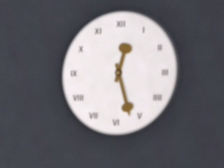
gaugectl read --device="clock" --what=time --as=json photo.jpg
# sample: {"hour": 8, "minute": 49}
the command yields {"hour": 12, "minute": 27}
